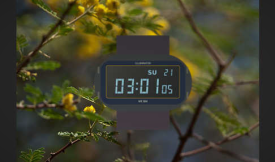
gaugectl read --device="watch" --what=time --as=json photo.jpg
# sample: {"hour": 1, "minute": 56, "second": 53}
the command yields {"hour": 3, "minute": 1, "second": 5}
